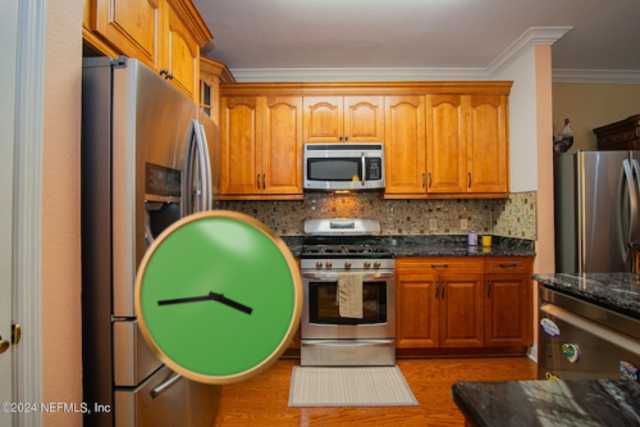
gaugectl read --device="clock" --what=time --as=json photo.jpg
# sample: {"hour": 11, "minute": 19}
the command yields {"hour": 3, "minute": 44}
